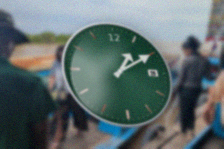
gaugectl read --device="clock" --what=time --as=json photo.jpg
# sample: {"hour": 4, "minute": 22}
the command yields {"hour": 1, "minute": 10}
